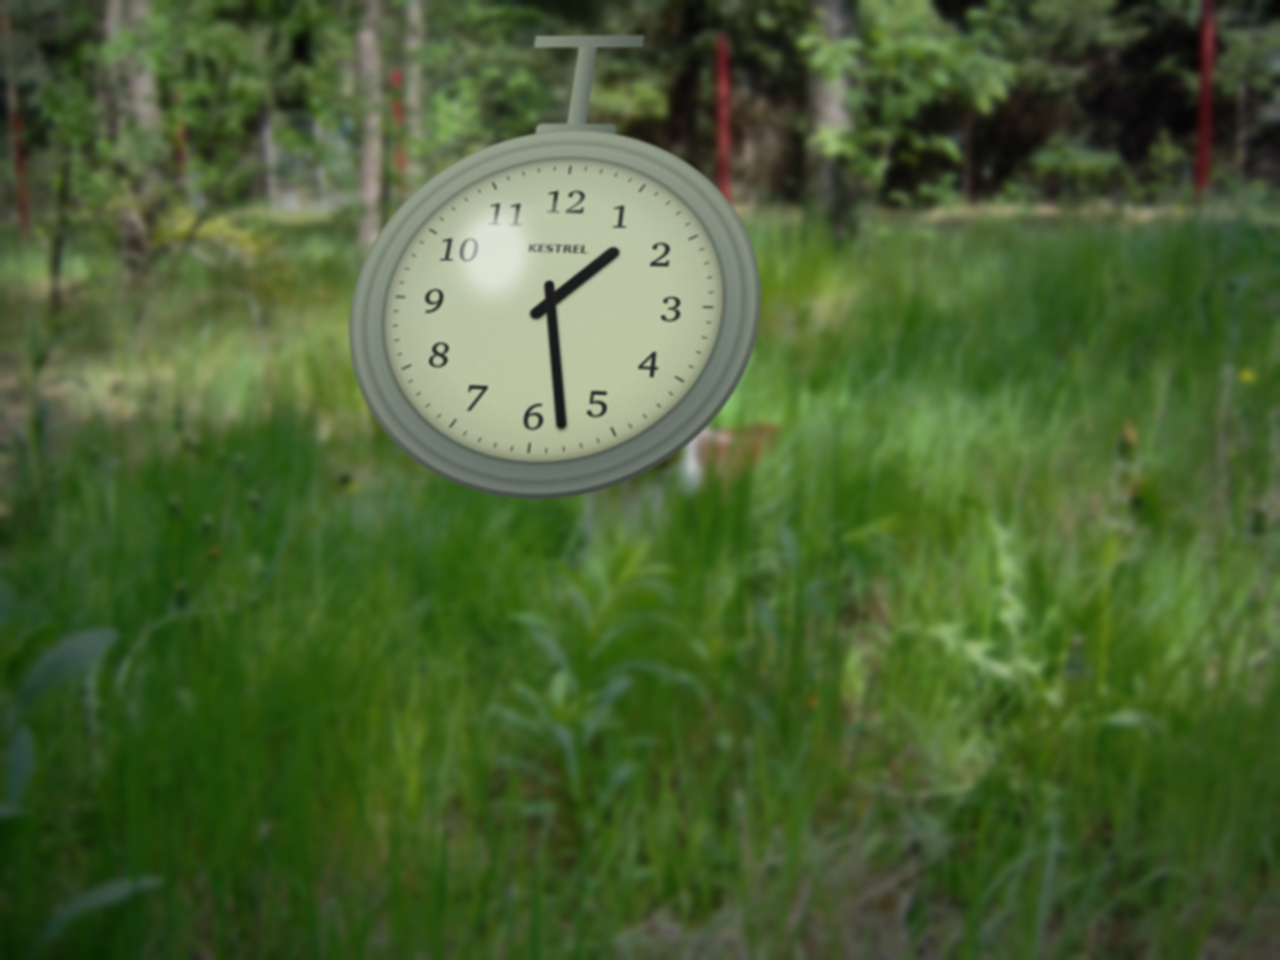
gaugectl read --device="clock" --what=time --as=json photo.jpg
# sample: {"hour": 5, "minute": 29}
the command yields {"hour": 1, "minute": 28}
